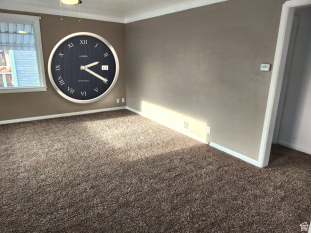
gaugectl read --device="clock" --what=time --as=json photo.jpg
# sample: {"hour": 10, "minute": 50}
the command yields {"hour": 2, "minute": 20}
